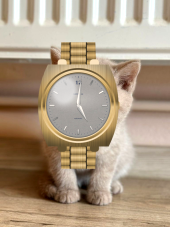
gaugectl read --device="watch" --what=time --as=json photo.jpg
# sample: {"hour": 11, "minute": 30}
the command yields {"hour": 5, "minute": 1}
